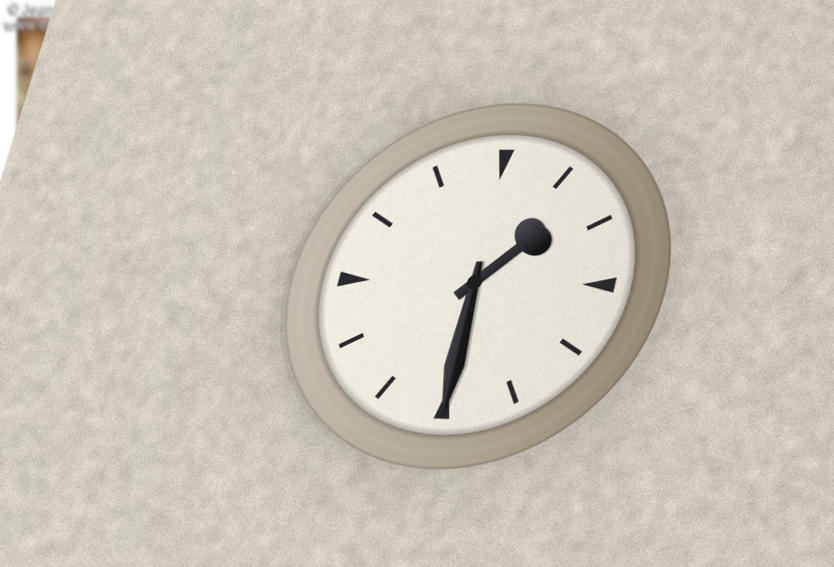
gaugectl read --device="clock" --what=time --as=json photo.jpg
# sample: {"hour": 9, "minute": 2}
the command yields {"hour": 1, "minute": 30}
